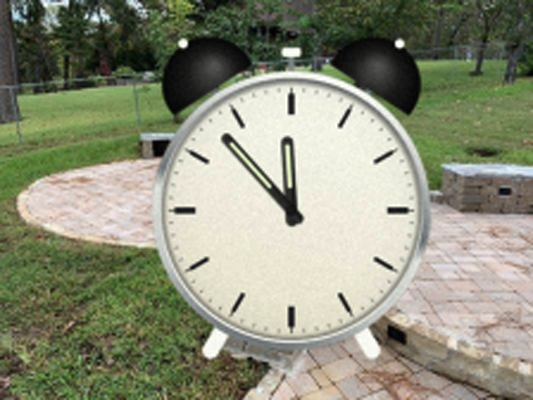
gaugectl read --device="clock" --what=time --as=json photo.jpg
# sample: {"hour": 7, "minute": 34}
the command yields {"hour": 11, "minute": 53}
